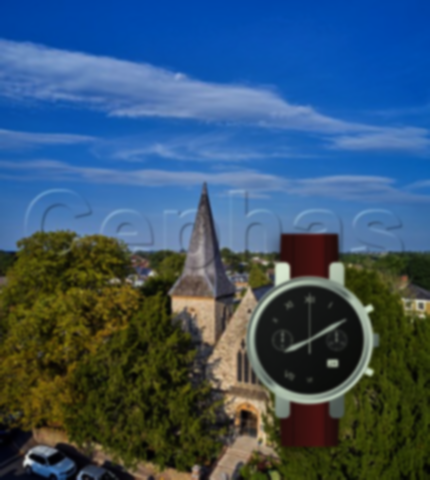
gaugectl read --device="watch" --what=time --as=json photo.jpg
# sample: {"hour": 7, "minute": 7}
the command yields {"hour": 8, "minute": 10}
